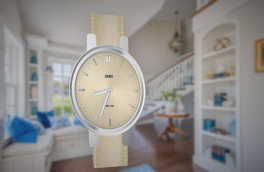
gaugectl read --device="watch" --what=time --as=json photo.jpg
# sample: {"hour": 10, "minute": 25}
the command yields {"hour": 8, "minute": 34}
